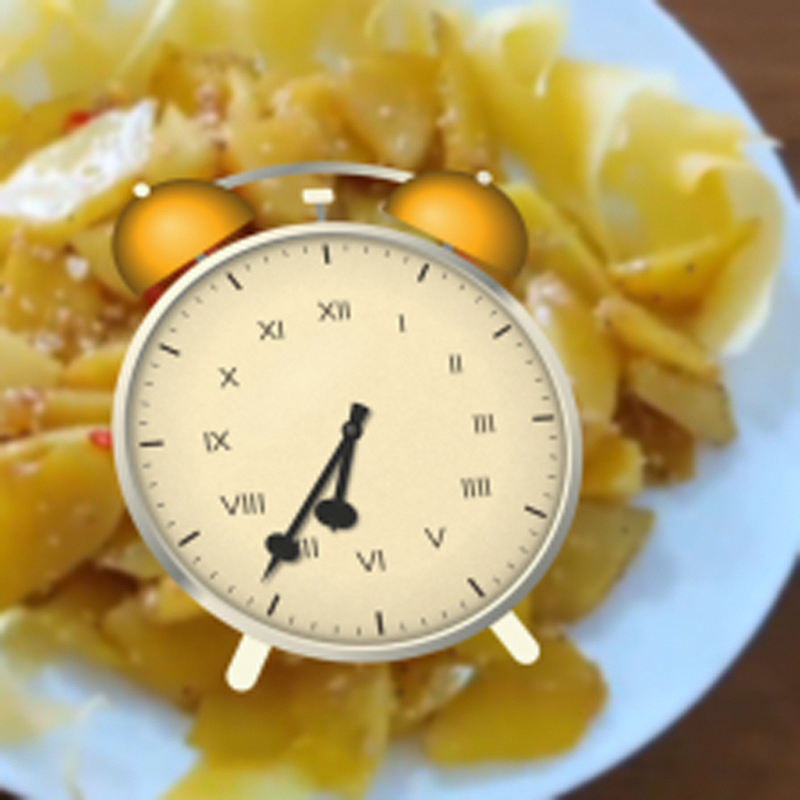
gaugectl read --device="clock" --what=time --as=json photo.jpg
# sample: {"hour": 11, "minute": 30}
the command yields {"hour": 6, "minute": 36}
